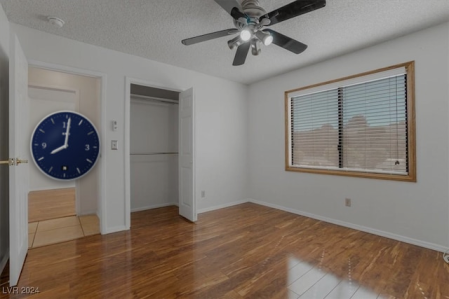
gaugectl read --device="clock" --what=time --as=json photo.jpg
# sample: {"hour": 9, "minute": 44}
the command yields {"hour": 8, "minute": 1}
